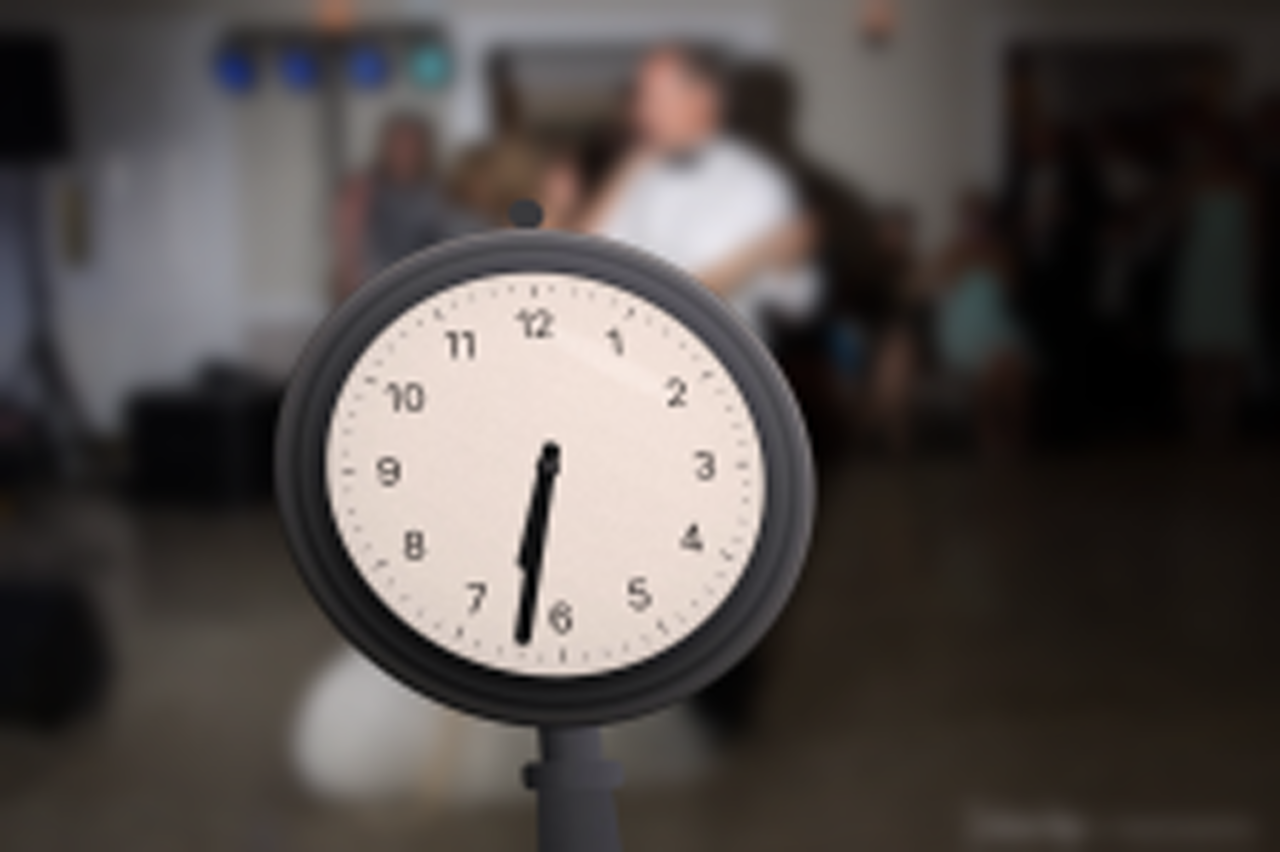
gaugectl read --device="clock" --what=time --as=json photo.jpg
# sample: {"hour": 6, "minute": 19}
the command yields {"hour": 6, "minute": 32}
